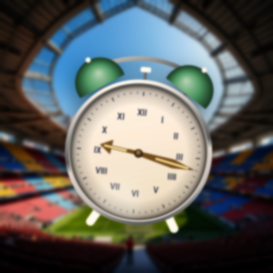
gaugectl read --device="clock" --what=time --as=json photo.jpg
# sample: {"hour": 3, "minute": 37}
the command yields {"hour": 9, "minute": 17}
